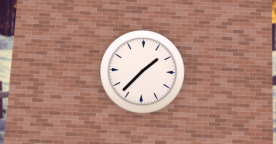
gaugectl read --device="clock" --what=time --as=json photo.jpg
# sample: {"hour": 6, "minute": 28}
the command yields {"hour": 1, "minute": 37}
